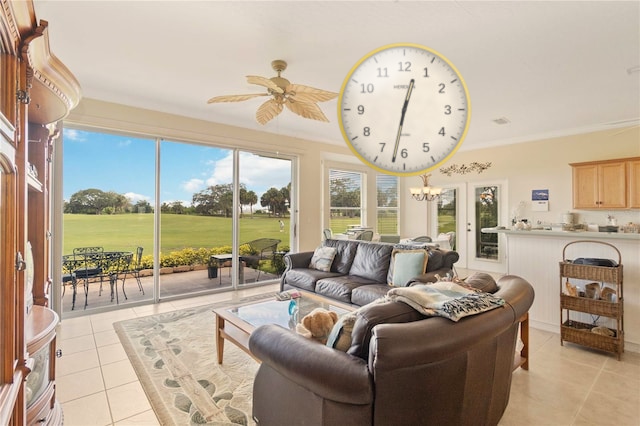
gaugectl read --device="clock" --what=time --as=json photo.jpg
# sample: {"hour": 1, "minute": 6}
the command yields {"hour": 12, "minute": 32}
